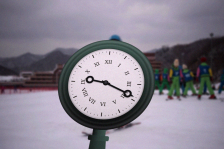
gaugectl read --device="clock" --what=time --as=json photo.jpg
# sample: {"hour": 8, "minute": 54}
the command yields {"hour": 9, "minute": 19}
